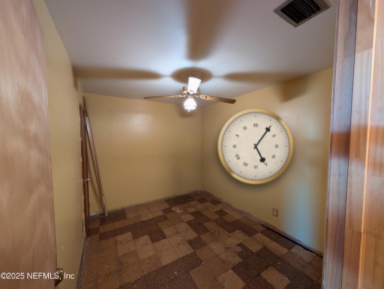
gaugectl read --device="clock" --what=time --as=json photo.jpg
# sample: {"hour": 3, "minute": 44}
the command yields {"hour": 5, "minute": 6}
